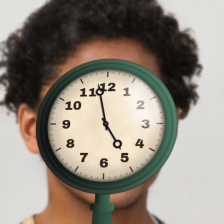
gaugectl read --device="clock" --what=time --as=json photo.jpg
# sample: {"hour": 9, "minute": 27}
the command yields {"hour": 4, "minute": 58}
